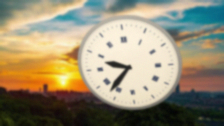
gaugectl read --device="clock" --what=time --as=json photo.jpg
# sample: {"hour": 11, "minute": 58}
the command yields {"hour": 9, "minute": 37}
